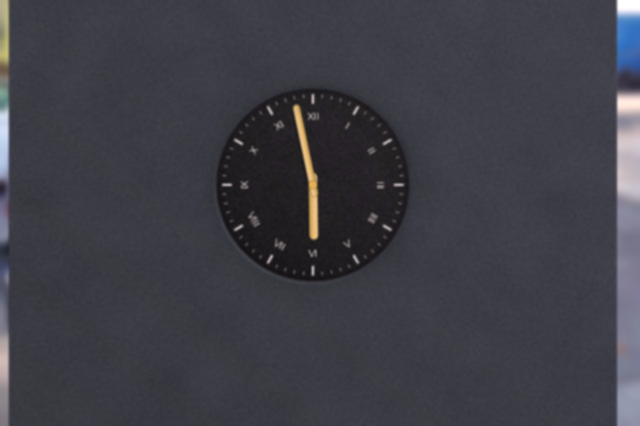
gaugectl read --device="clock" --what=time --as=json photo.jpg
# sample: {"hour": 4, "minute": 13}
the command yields {"hour": 5, "minute": 58}
